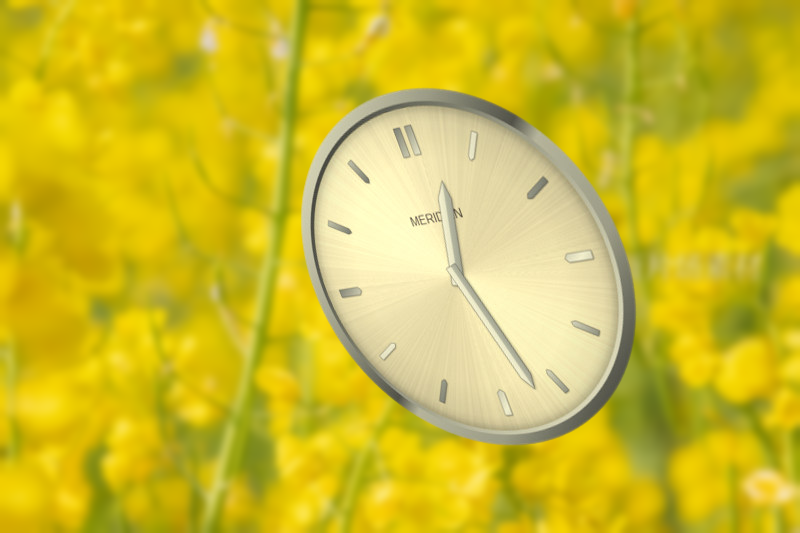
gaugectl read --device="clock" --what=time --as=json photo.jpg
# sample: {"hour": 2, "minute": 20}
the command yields {"hour": 12, "minute": 27}
